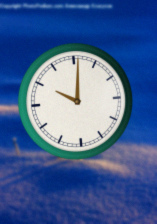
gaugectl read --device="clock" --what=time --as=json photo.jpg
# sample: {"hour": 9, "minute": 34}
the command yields {"hour": 10, "minute": 1}
